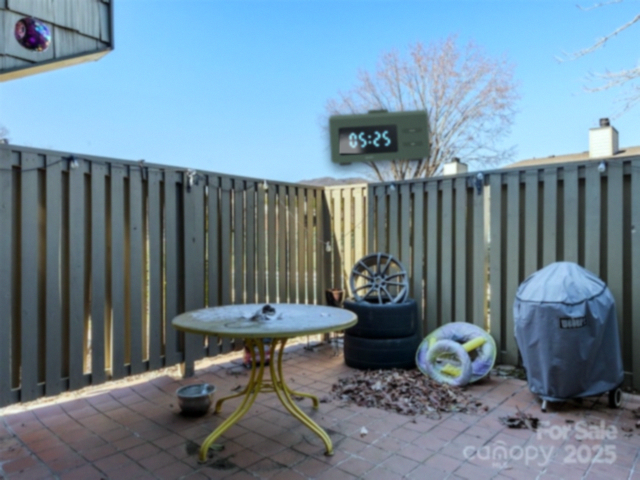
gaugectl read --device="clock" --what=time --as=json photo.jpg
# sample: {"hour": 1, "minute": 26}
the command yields {"hour": 5, "minute": 25}
